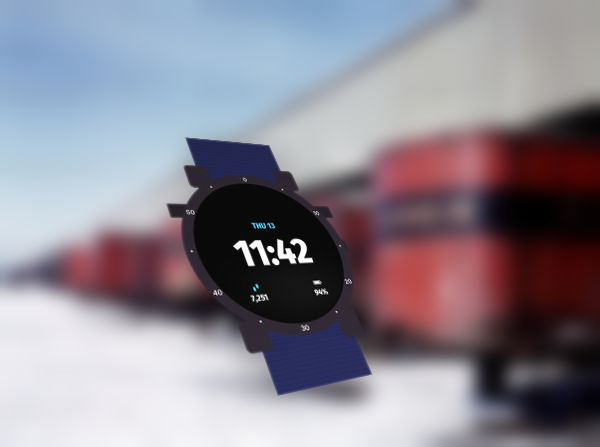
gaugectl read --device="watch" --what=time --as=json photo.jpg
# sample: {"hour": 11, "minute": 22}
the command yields {"hour": 11, "minute": 42}
